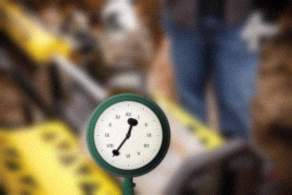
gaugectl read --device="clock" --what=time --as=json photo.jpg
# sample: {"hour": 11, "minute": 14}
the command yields {"hour": 12, "minute": 36}
